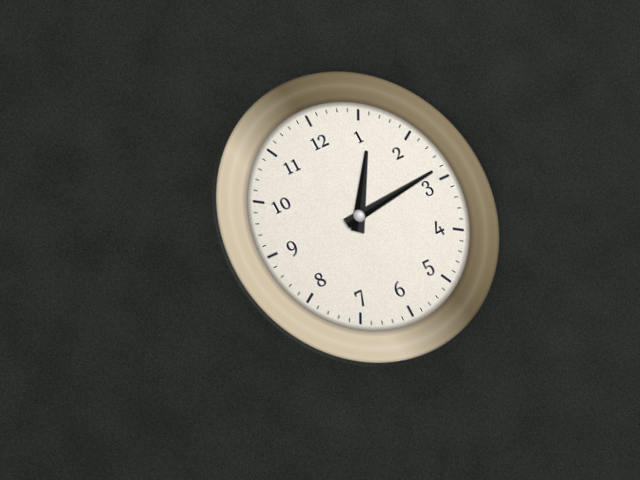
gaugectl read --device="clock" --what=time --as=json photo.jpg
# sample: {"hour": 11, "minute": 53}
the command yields {"hour": 1, "minute": 14}
